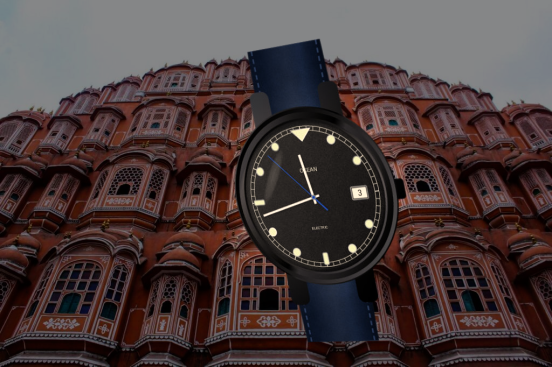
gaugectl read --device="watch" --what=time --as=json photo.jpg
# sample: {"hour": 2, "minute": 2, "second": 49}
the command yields {"hour": 11, "minute": 42, "second": 53}
